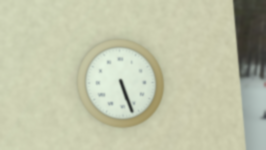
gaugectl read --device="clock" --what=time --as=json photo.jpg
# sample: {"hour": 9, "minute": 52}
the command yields {"hour": 5, "minute": 27}
